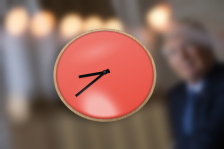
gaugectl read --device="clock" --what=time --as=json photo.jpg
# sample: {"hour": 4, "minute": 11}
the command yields {"hour": 8, "minute": 38}
